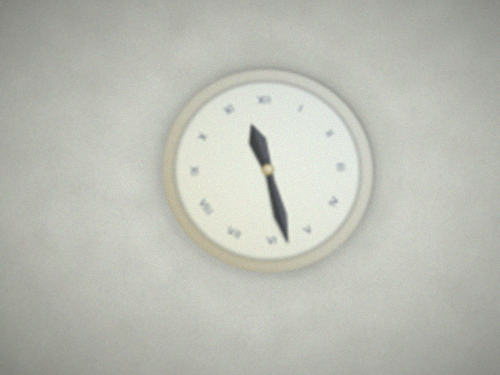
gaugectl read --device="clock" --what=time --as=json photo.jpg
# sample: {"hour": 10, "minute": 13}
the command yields {"hour": 11, "minute": 28}
